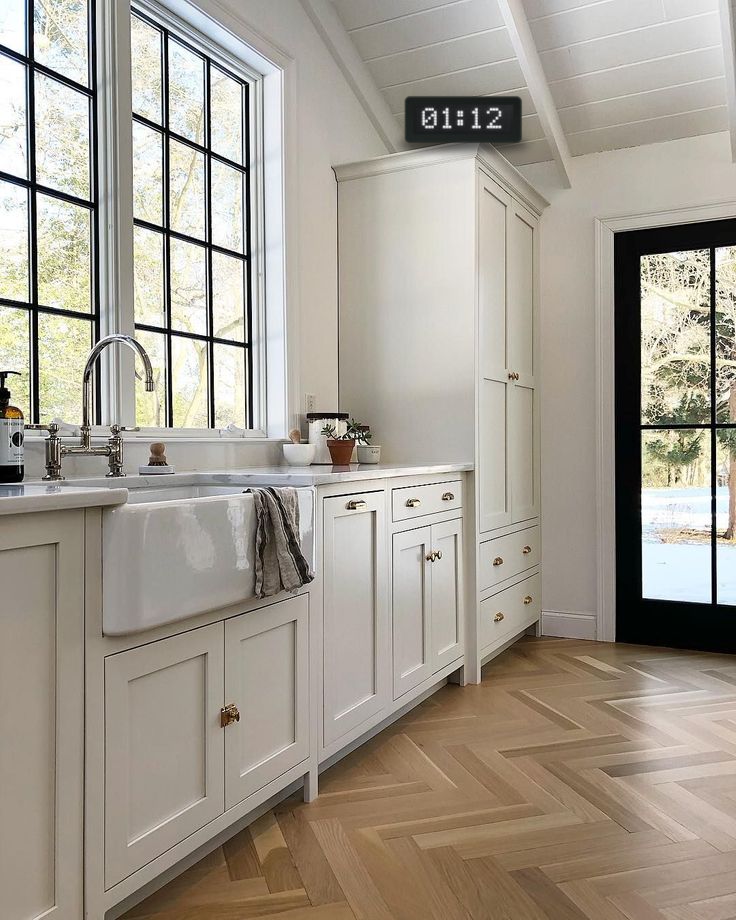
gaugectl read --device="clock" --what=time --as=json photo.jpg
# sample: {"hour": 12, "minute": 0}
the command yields {"hour": 1, "minute": 12}
